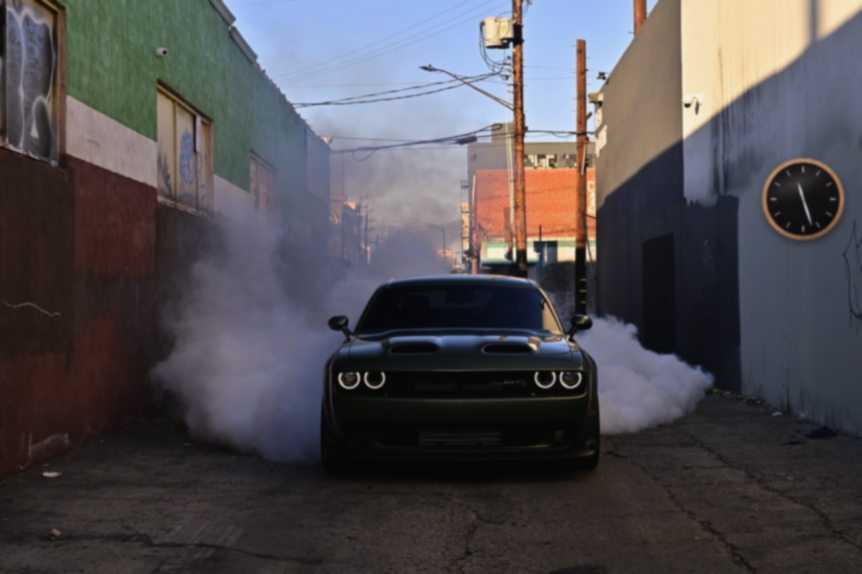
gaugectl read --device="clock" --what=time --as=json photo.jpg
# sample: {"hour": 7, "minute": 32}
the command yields {"hour": 11, "minute": 27}
